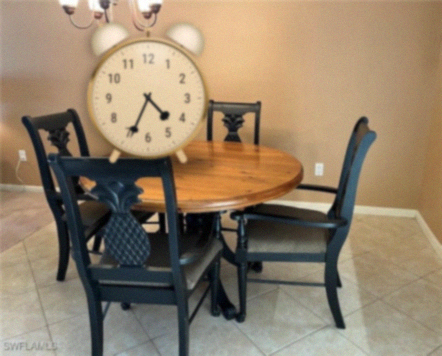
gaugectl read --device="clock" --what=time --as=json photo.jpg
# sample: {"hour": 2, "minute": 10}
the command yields {"hour": 4, "minute": 34}
